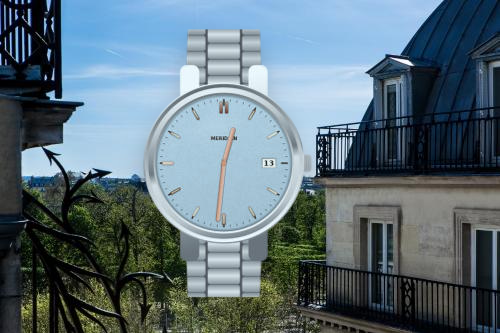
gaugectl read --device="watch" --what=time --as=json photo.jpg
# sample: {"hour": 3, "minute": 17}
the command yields {"hour": 12, "minute": 31}
